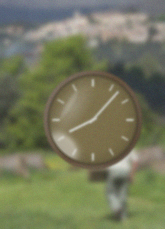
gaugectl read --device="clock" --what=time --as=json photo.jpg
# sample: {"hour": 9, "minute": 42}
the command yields {"hour": 8, "minute": 7}
